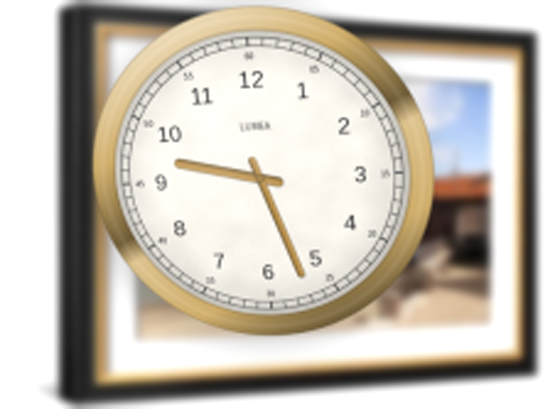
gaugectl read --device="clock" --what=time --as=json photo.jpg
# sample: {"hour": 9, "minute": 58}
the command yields {"hour": 9, "minute": 27}
